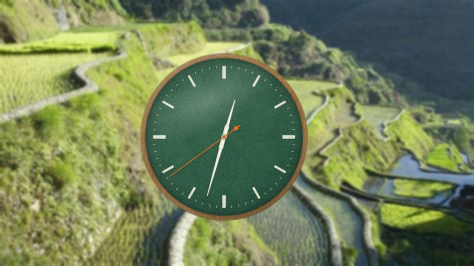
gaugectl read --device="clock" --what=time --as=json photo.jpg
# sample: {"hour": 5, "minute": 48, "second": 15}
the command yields {"hour": 12, "minute": 32, "second": 39}
